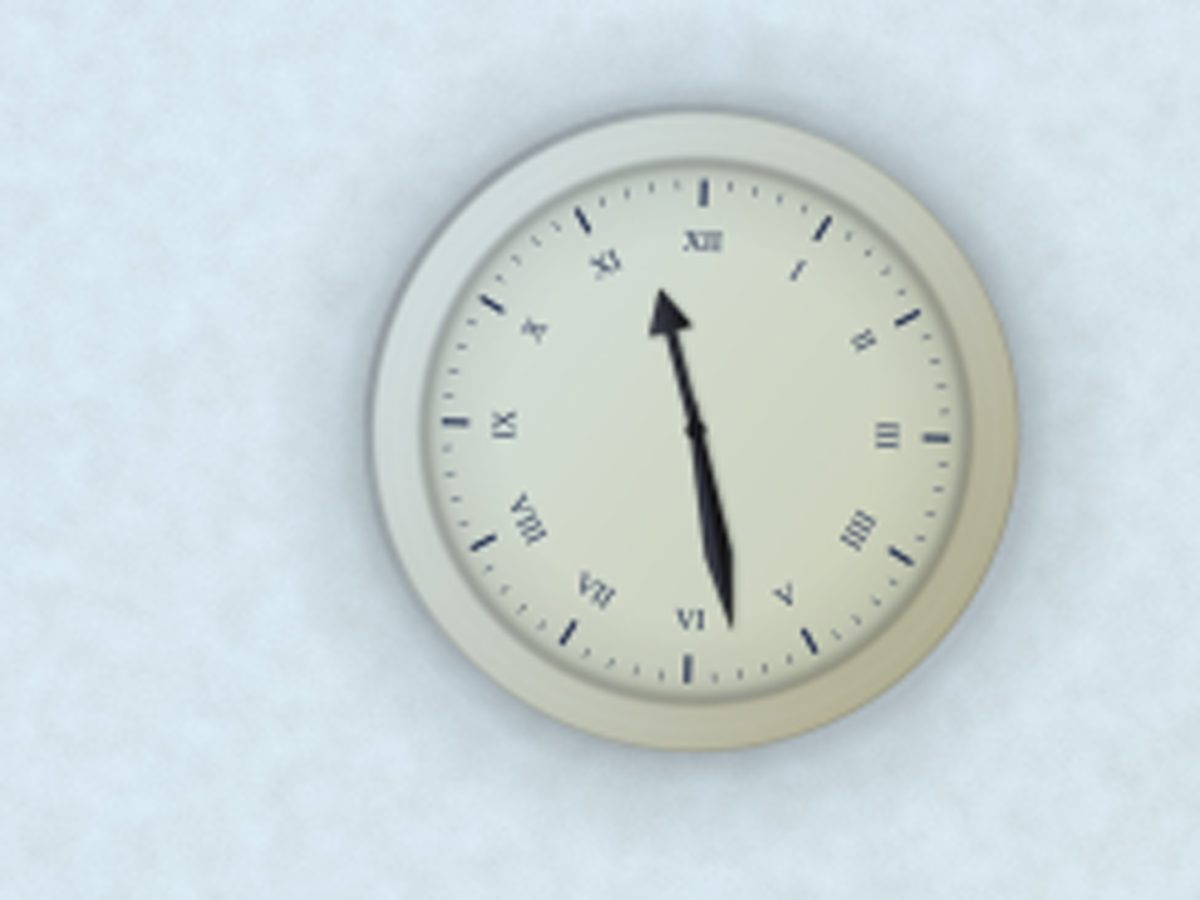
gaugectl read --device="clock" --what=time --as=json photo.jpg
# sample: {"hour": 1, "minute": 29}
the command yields {"hour": 11, "minute": 28}
